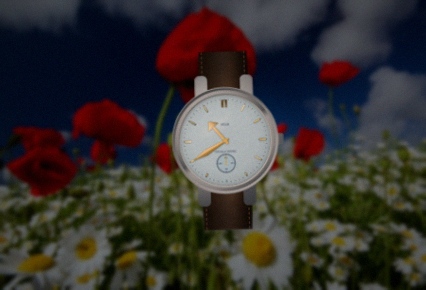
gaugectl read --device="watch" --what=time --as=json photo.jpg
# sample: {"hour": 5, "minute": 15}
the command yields {"hour": 10, "minute": 40}
